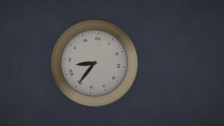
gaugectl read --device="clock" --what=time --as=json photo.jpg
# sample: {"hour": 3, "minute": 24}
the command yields {"hour": 8, "minute": 35}
